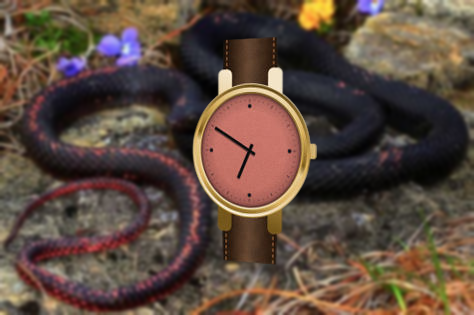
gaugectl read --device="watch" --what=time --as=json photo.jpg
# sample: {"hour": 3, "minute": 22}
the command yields {"hour": 6, "minute": 50}
